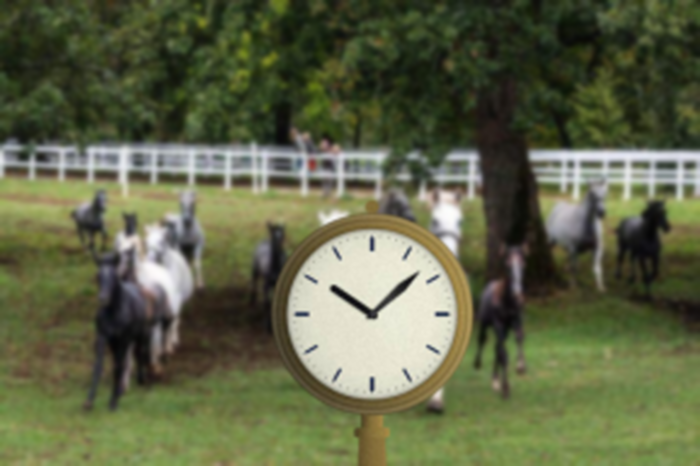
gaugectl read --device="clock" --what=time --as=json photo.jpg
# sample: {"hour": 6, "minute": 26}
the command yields {"hour": 10, "minute": 8}
